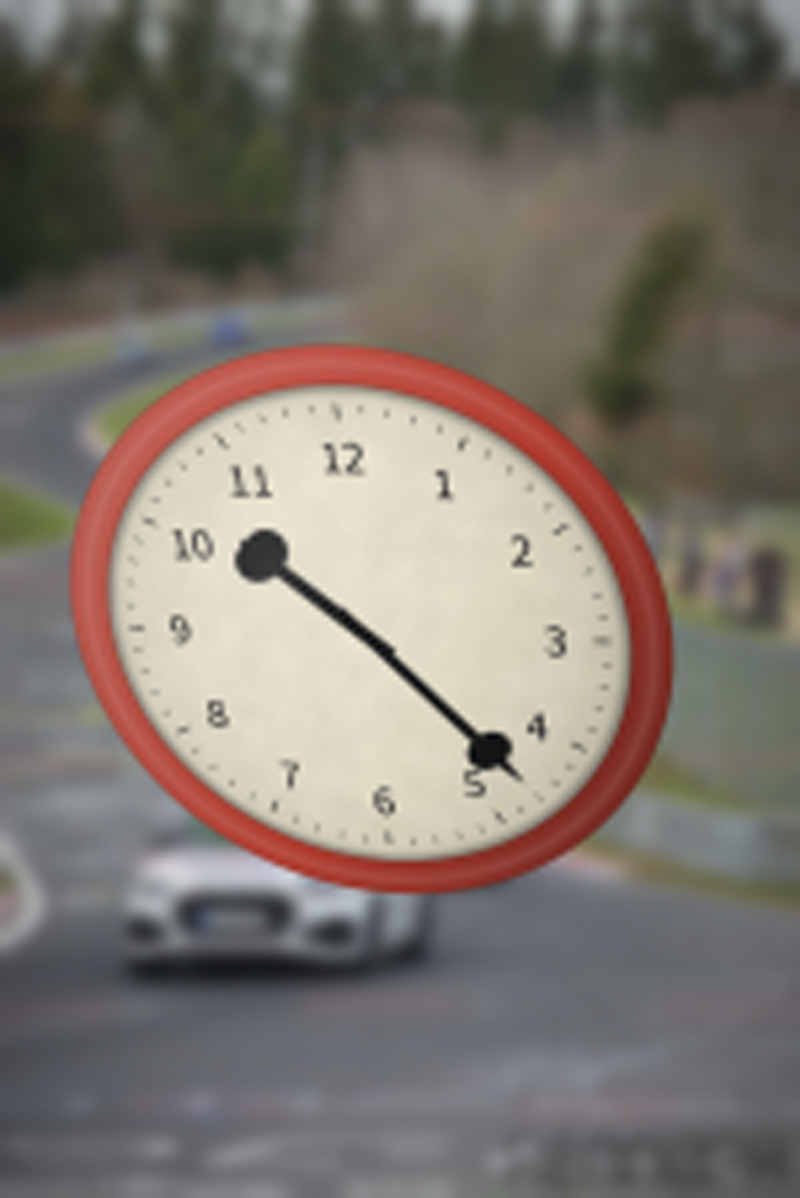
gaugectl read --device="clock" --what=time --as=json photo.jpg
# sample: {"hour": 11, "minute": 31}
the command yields {"hour": 10, "minute": 23}
